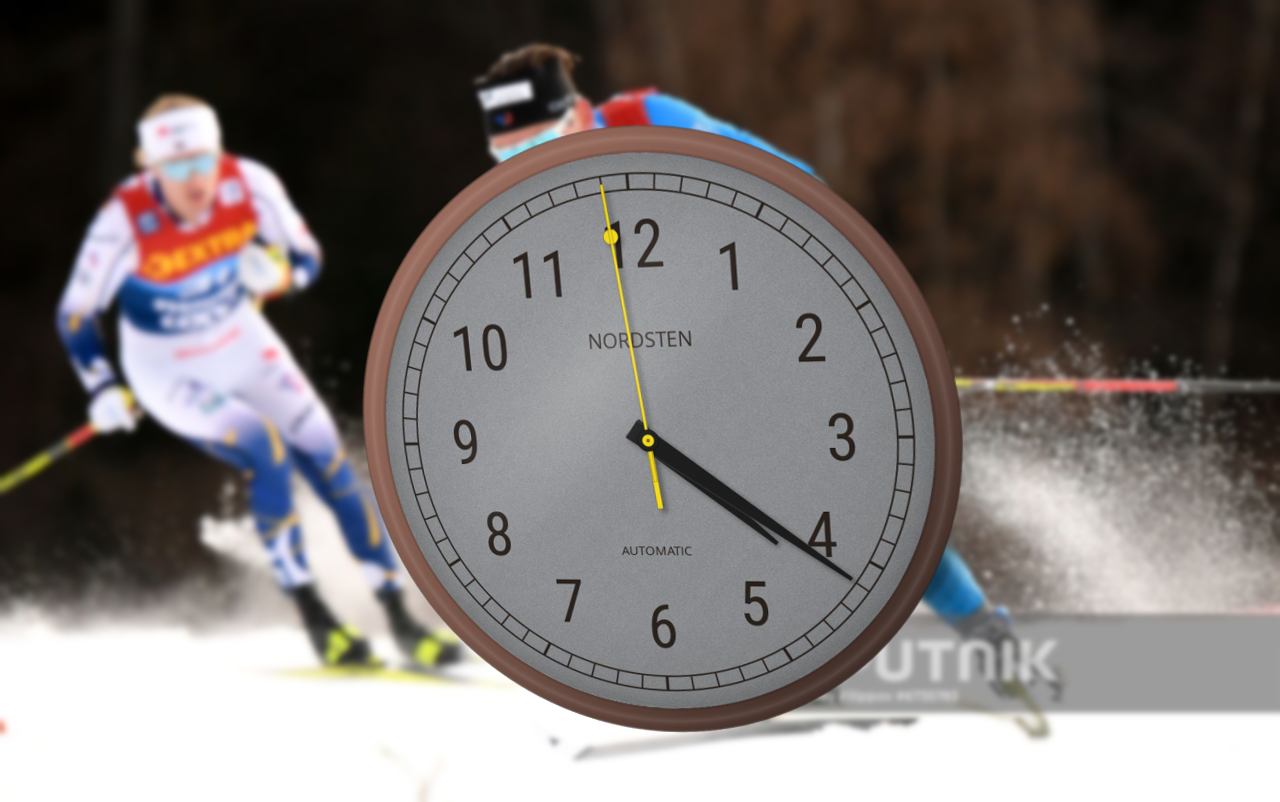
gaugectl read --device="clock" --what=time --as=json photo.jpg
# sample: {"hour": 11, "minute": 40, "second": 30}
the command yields {"hour": 4, "minute": 20, "second": 59}
